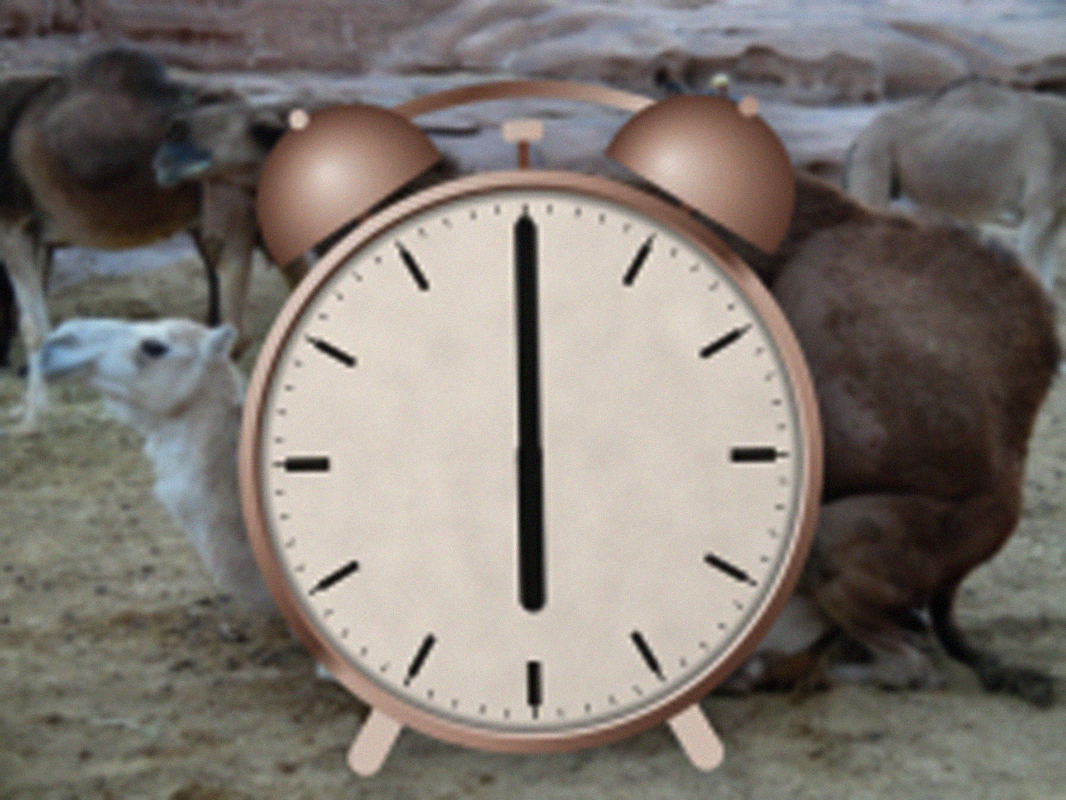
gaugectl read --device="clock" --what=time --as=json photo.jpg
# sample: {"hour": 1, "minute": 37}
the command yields {"hour": 6, "minute": 0}
